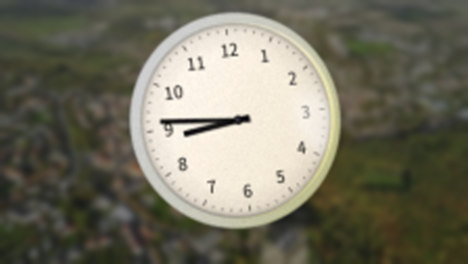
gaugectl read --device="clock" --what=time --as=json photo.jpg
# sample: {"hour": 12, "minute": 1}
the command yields {"hour": 8, "minute": 46}
